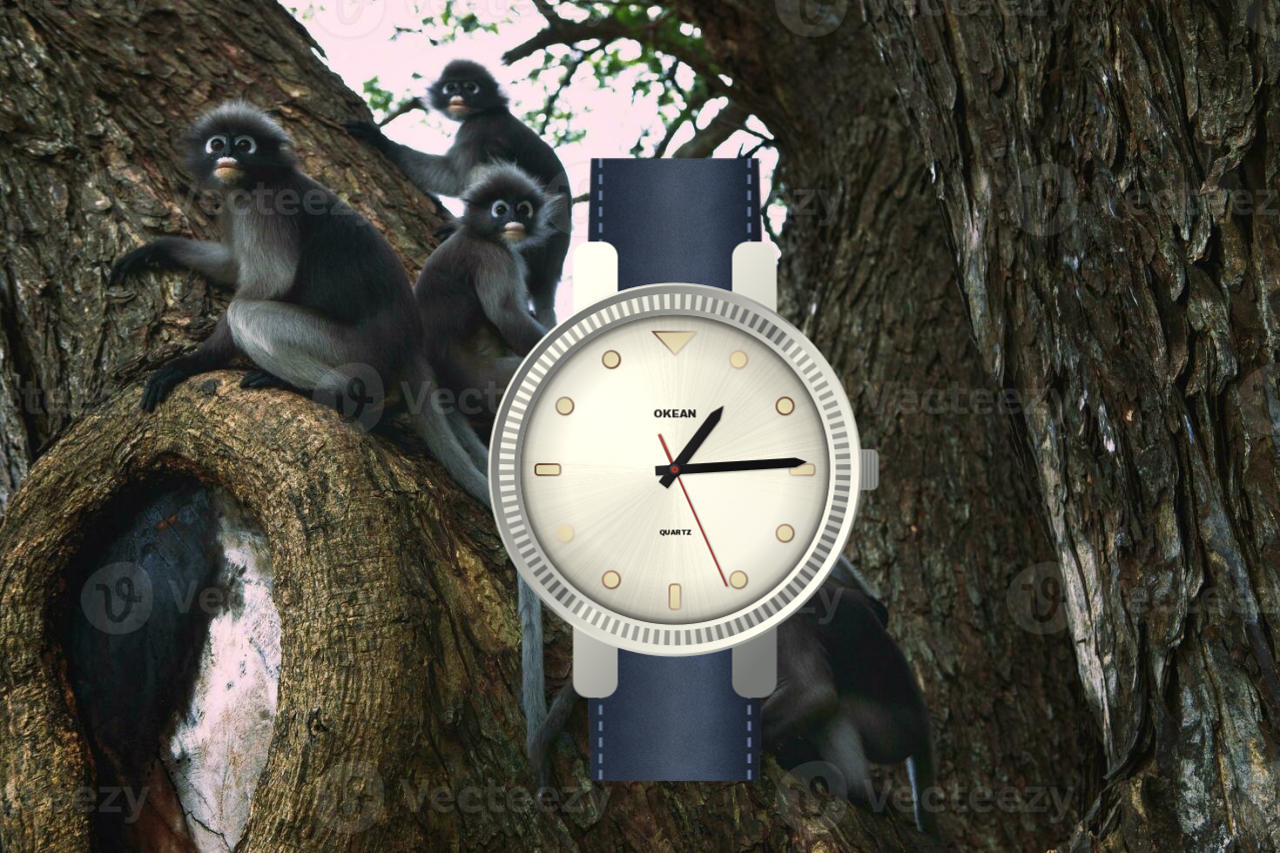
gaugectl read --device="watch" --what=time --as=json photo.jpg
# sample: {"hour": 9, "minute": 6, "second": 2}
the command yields {"hour": 1, "minute": 14, "second": 26}
